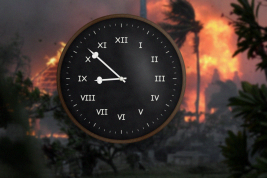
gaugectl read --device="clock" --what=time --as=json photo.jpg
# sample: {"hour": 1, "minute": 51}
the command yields {"hour": 8, "minute": 52}
